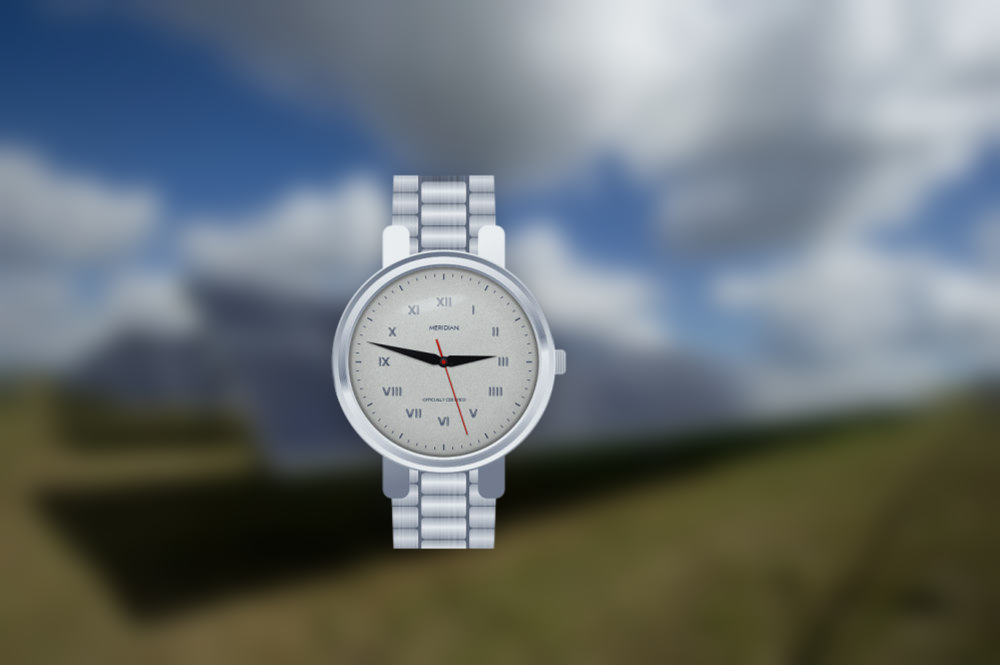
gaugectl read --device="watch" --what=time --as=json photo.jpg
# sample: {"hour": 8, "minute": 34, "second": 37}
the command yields {"hour": 2, "minute": 47, "second": 27}
